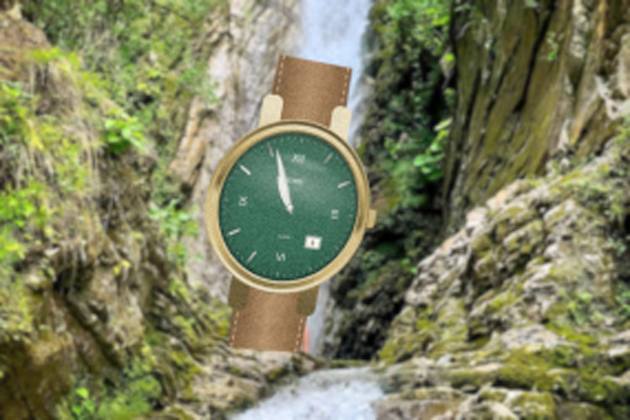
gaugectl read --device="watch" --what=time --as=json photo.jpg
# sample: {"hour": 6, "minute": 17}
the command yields {"hour": 10, "minute": 56}
